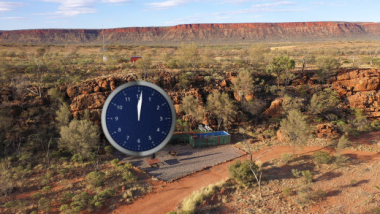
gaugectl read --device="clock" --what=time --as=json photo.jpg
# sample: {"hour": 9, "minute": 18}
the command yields {"hour": 12, "minute": 1}
